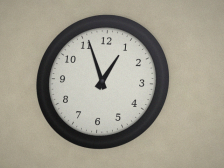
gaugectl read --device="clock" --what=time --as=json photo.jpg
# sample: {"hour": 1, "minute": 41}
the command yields {"hour": 12, "minute": 56}
